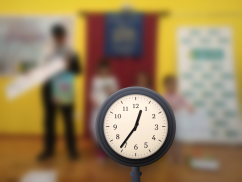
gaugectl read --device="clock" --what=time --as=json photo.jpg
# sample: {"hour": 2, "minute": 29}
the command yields {"hour": 12, "minute": 36}
